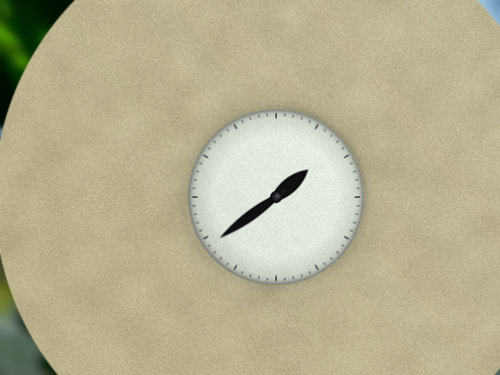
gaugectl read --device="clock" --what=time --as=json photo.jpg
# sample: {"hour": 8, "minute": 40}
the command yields {"hour": 1, "minute": 39}
